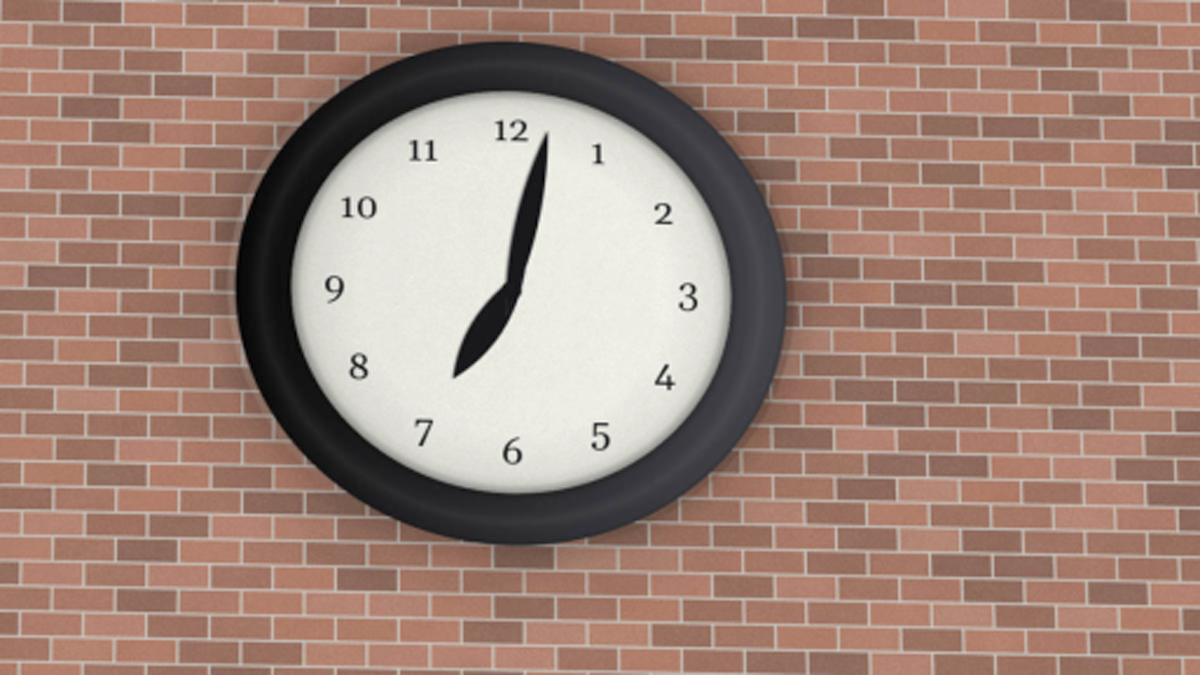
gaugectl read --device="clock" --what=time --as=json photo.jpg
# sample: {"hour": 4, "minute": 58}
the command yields {"hour": 7, "minute": 2}
